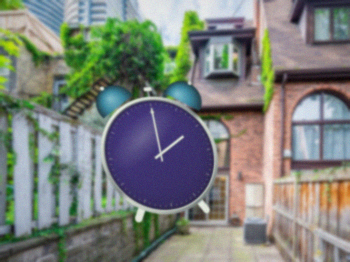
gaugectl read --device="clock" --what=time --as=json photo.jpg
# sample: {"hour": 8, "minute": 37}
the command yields {"hour": 2, "minute": 0}
